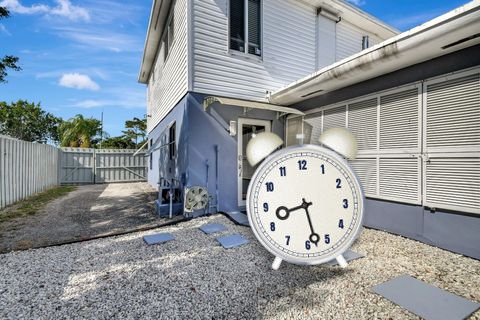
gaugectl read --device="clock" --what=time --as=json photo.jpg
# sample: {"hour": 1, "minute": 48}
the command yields {"hour": 8, "minute": 28}
